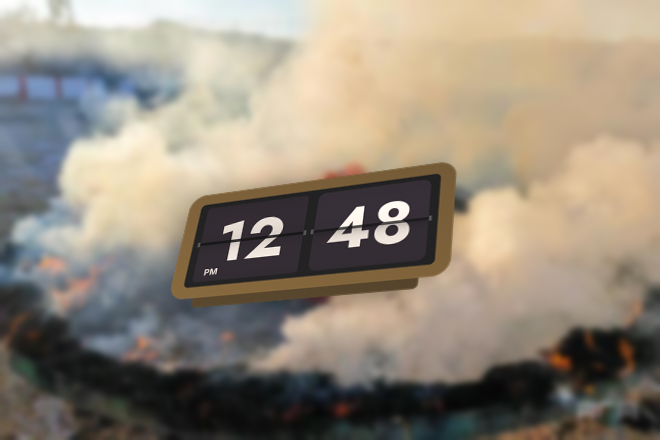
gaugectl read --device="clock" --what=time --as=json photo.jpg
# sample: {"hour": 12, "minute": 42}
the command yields {"hour": 12, "minute": 48}
